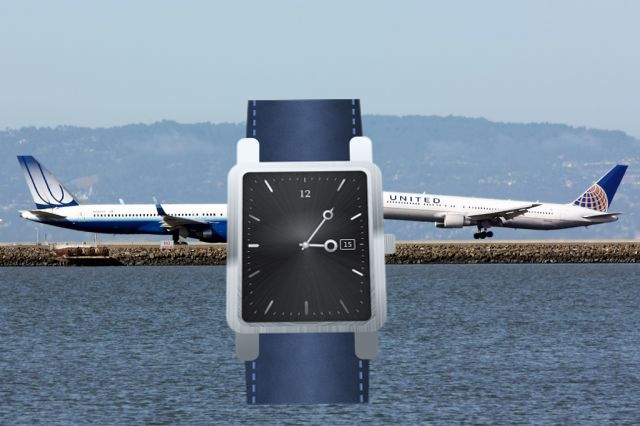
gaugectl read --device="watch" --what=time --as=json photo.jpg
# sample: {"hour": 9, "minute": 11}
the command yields {"hour": 3, "minute": 6}
